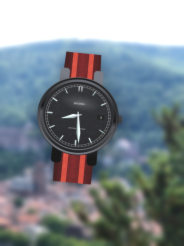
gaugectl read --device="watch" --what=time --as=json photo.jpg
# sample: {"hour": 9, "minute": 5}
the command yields {"hour": 8, "minute": 29}
